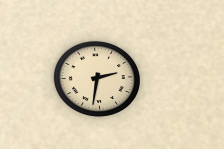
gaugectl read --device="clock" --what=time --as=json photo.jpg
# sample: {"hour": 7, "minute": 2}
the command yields {"hour": 2, "minute": 32}
